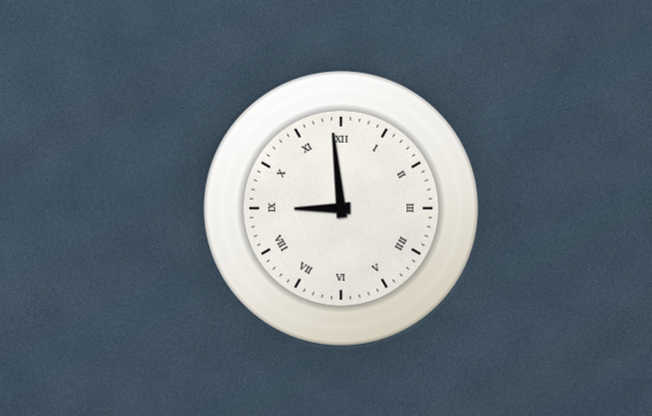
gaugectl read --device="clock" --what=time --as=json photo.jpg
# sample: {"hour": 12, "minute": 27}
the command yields {"hour": 8, "minute": 59}
